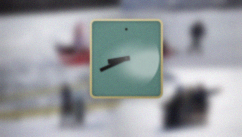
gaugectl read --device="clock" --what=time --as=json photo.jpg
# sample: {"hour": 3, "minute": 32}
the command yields {"hour": 8, "minute": 41}
